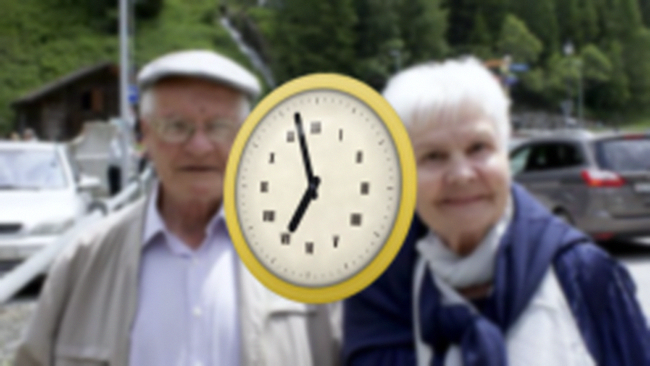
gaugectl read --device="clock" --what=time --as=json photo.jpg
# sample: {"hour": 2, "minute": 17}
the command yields {"hour": 6, "minute": 57}
